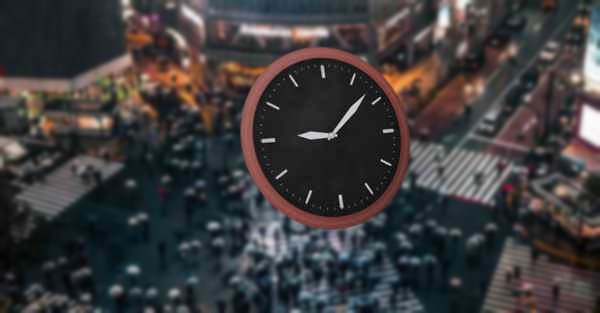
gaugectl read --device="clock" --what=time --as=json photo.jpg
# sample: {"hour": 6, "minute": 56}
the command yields {"hour": 9, "minute": 8}
